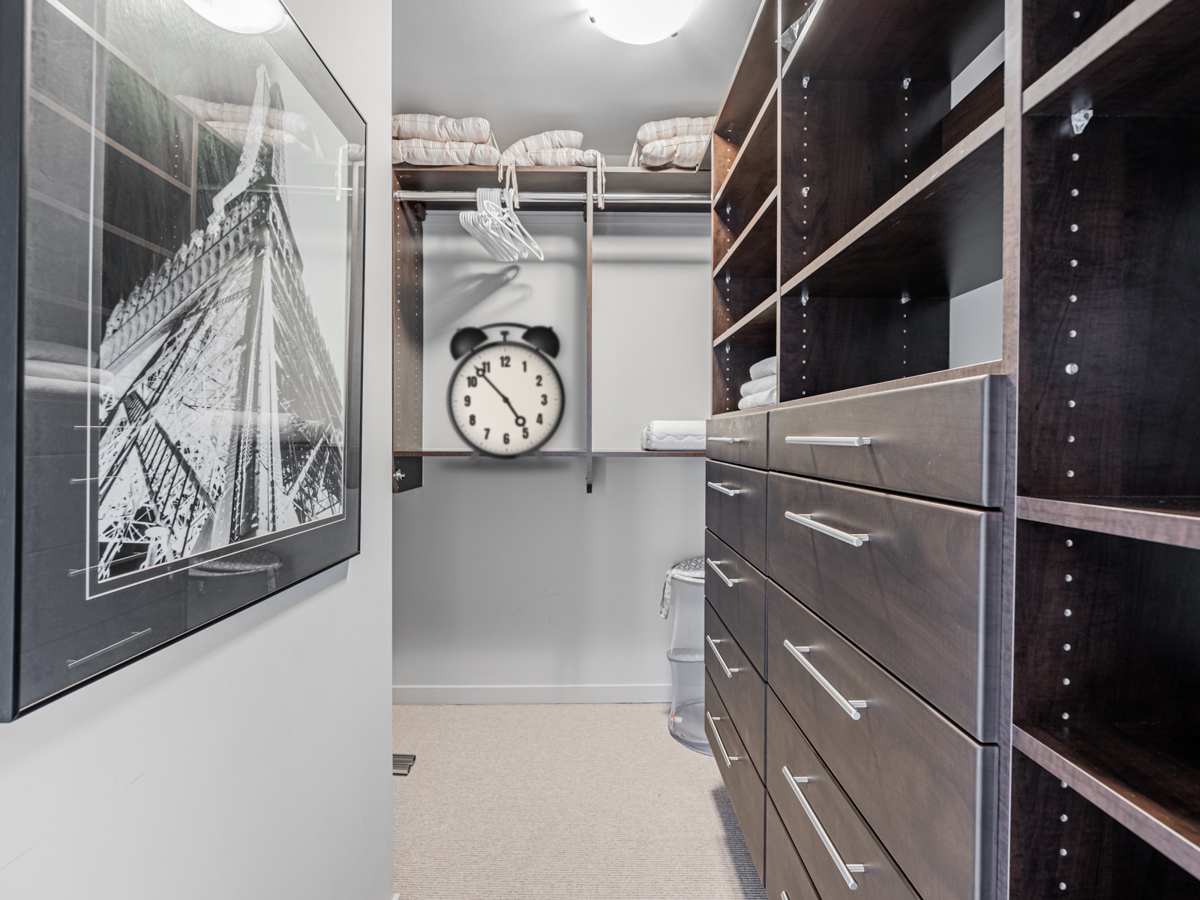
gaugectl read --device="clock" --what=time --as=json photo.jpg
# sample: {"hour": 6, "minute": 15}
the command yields {"hour": 4, "minute": 53}
